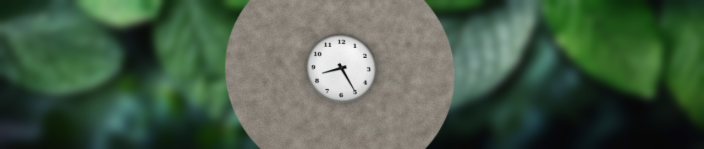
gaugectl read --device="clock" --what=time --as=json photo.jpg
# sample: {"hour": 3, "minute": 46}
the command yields {"hour": 8, "minute": 25}
